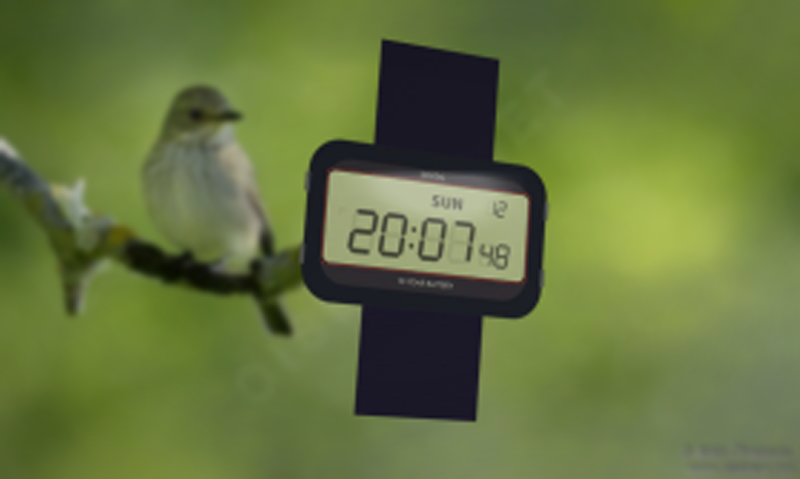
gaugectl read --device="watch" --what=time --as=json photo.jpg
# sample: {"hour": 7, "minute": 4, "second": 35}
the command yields {"hour": 20, "minute": 7, "second": 48}
